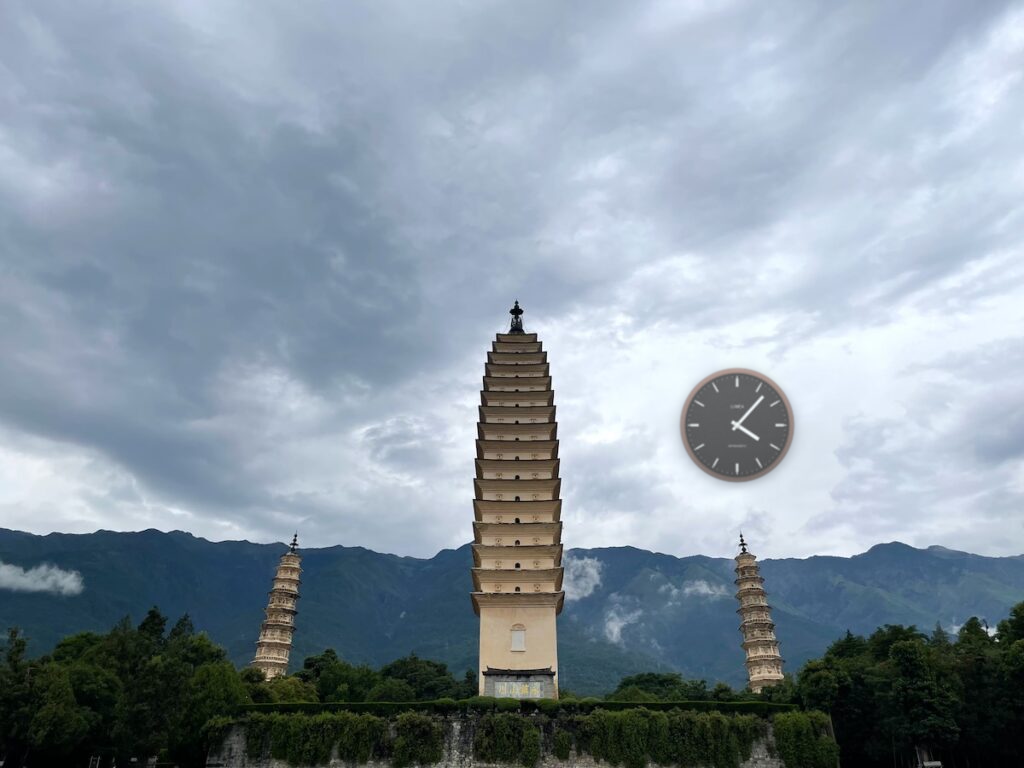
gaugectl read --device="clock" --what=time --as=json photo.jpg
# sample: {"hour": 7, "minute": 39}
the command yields {"hour": 4, "minute": 7}
